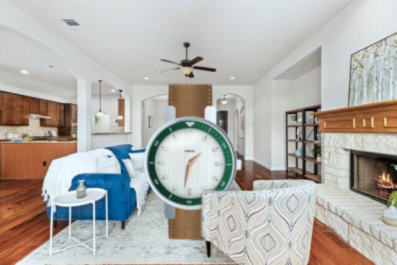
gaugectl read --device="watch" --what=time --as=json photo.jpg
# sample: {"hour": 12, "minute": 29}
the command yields {"hour": 1, "minute": 32}
